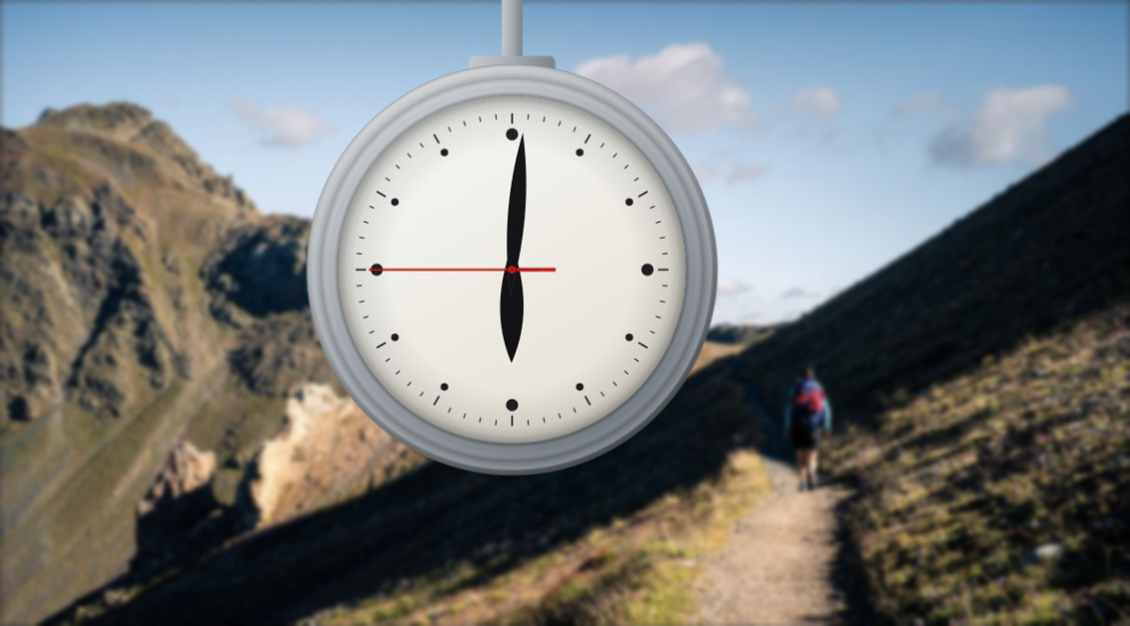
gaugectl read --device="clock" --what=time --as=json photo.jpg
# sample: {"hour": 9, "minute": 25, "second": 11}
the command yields {"hour": 6, "minute": 0, "second": 45}
